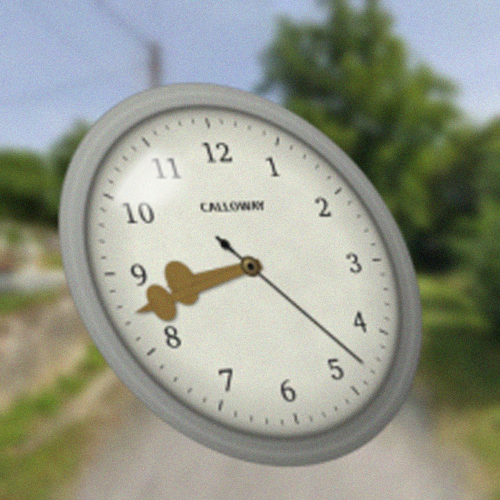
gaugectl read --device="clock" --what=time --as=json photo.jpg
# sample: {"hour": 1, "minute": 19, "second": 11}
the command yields {"hour": 8, "minute": 42, "second": 23}
